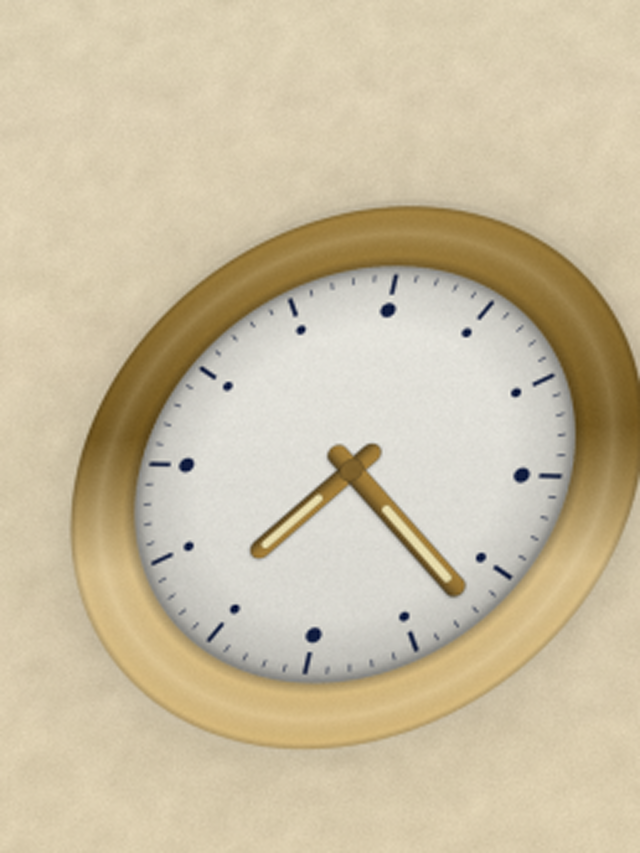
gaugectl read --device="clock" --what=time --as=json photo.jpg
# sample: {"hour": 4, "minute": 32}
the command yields {"hour": 7, "minute": 22}
